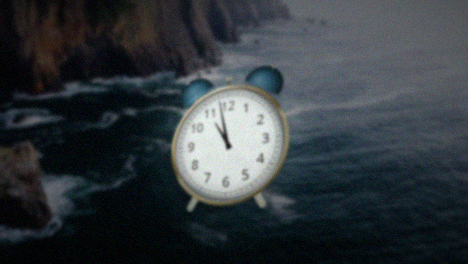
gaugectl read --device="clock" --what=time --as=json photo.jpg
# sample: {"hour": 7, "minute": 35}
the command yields {"hour": 10, "minute": 58}
